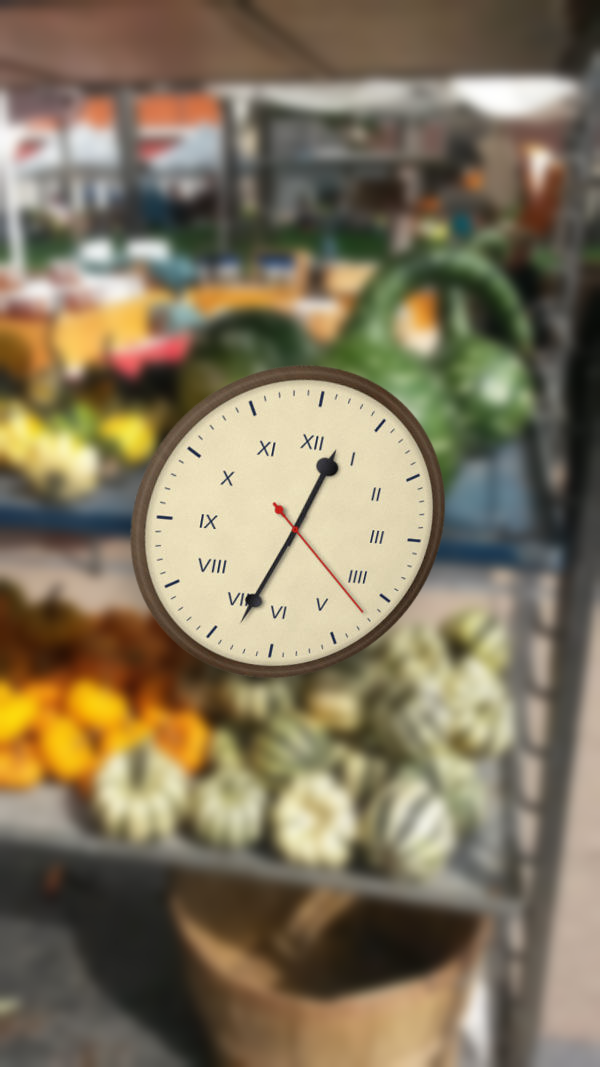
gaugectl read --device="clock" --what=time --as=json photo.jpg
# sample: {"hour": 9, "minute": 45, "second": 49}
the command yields {"hour": 12, "minute": 33, "second": 22}
